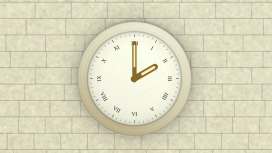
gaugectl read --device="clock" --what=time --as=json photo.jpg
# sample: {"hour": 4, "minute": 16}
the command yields {"hour": 2, "minute": 0}
